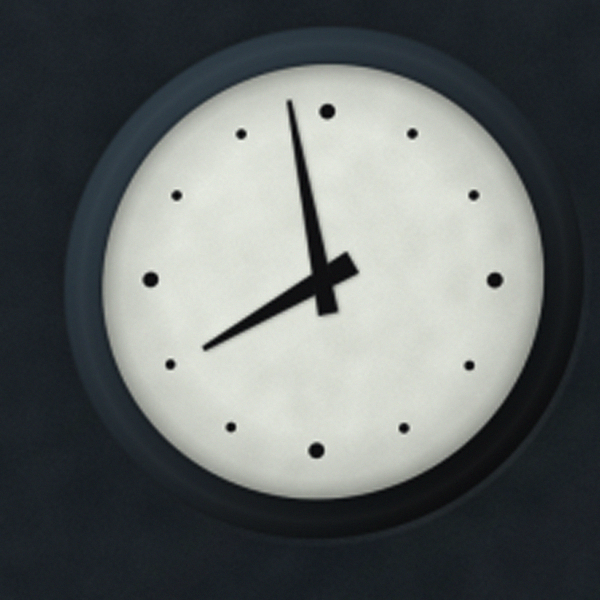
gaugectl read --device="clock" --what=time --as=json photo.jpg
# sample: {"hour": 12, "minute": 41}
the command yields {"hour": 7, "minute": 58}
